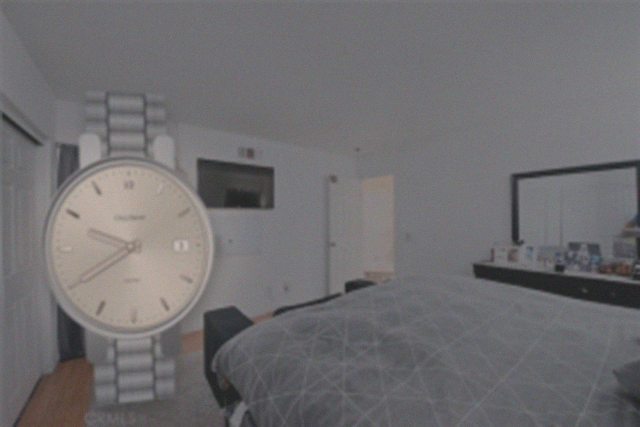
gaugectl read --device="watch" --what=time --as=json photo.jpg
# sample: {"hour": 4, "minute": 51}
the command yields {"hour": 9, "minute": 40}
